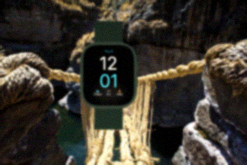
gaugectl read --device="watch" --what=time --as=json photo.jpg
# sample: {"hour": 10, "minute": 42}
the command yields {"hour": 12, "minute": 1}
